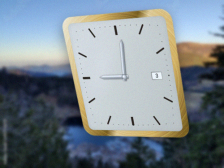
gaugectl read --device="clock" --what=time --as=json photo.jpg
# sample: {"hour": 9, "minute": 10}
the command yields {"hour": 9, "minute": 1}
